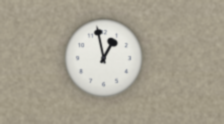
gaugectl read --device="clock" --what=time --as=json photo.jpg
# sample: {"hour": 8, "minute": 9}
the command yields {"hour": 12, "minute": 58}
